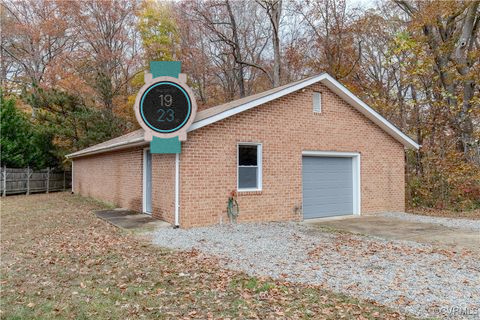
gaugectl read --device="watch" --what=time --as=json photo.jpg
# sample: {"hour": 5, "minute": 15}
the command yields {"hour": 19, "minute": 23}
